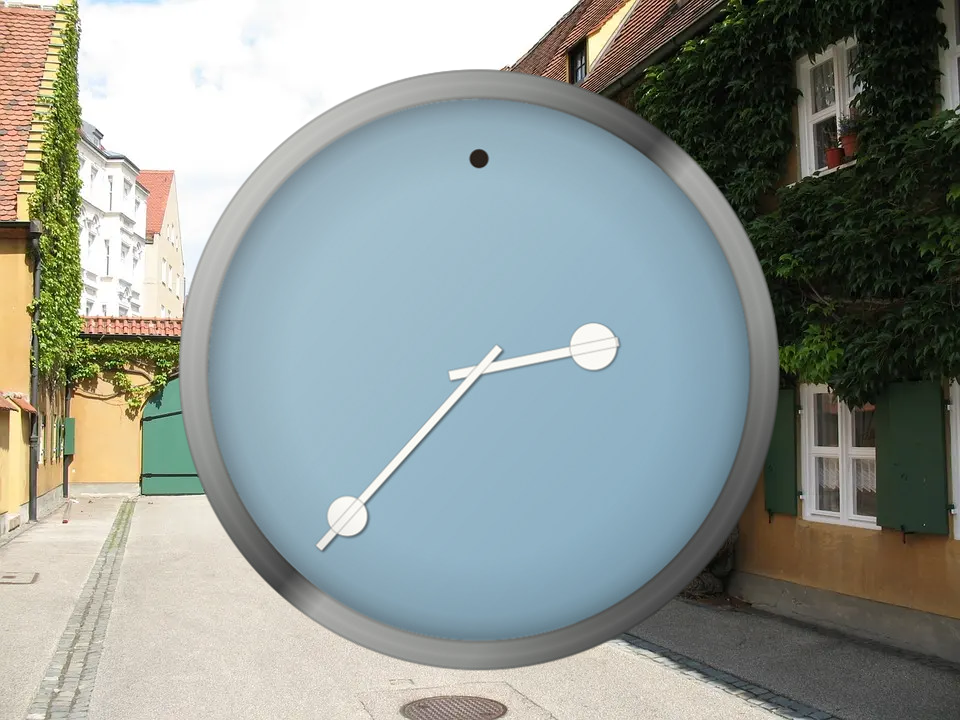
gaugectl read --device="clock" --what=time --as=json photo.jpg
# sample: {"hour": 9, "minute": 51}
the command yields {"hour": 2, "minute": 37}
